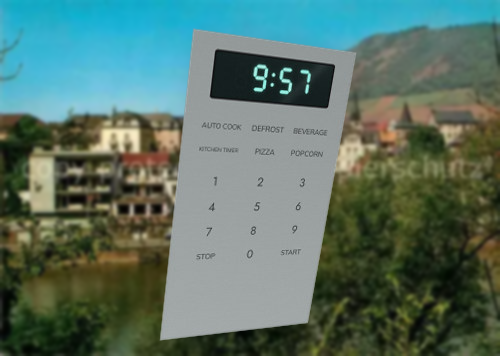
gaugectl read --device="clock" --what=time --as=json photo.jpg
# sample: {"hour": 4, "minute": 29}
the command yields {"hour": 9, "minute": 57}
